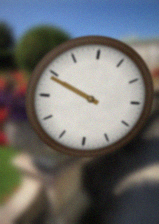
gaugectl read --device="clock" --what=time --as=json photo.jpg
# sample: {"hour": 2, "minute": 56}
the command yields {"hour": 9, "minute": 49}
